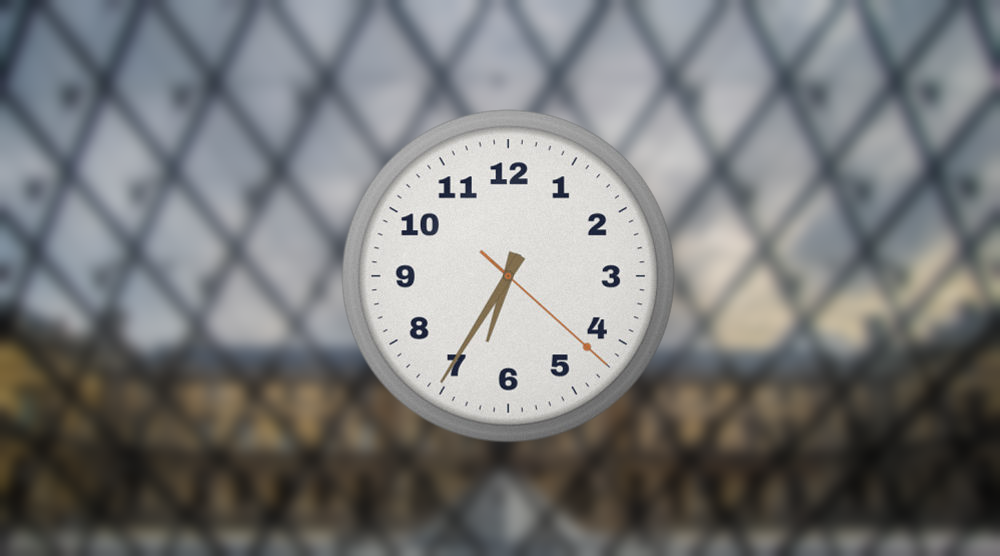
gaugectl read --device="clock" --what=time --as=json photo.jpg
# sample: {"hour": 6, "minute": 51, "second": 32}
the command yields {"hour": 6, "minute": 35, "second": 22}
